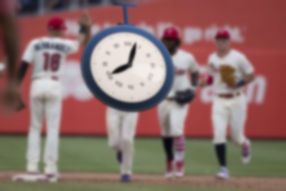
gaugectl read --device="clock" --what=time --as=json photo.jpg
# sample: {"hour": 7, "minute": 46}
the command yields {"hour": 8, "minute": 3}
